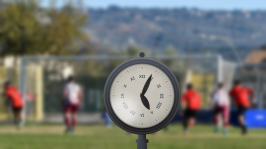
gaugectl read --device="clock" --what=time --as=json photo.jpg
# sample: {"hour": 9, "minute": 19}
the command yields {"hour": 5, "minute": 4}
